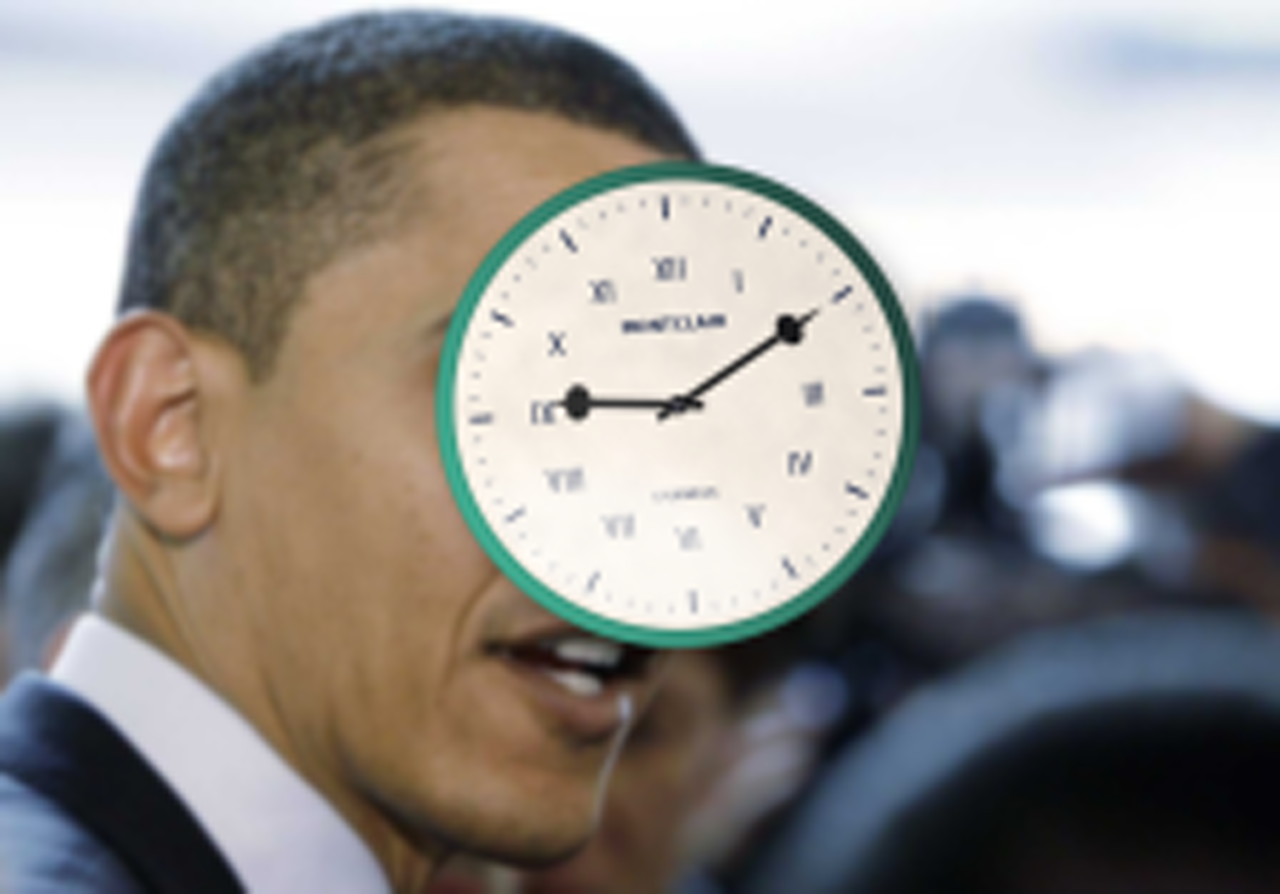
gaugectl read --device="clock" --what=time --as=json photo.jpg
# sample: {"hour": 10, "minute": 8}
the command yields {"hour": 9, "minute": 10}
